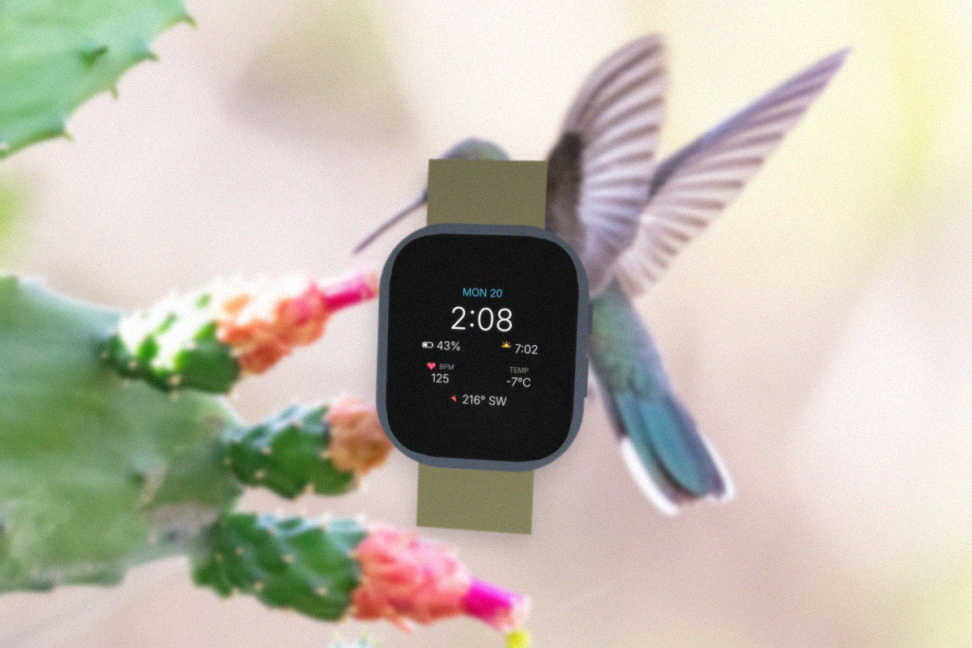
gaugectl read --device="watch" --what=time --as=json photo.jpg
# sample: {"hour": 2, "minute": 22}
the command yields {"hour": 2, "minute": 8}
